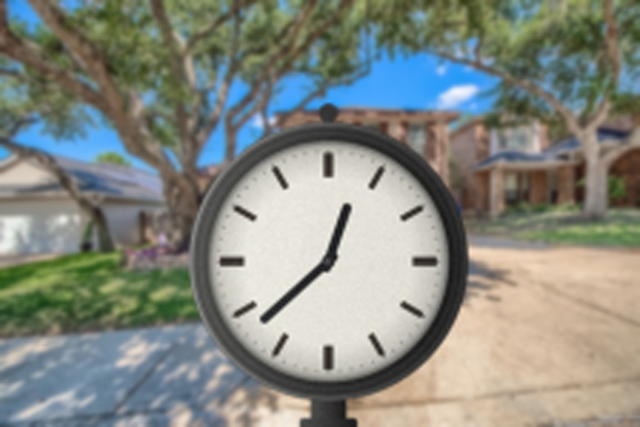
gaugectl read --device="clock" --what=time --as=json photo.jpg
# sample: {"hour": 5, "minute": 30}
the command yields {"hour": 12, "minute": 38}
